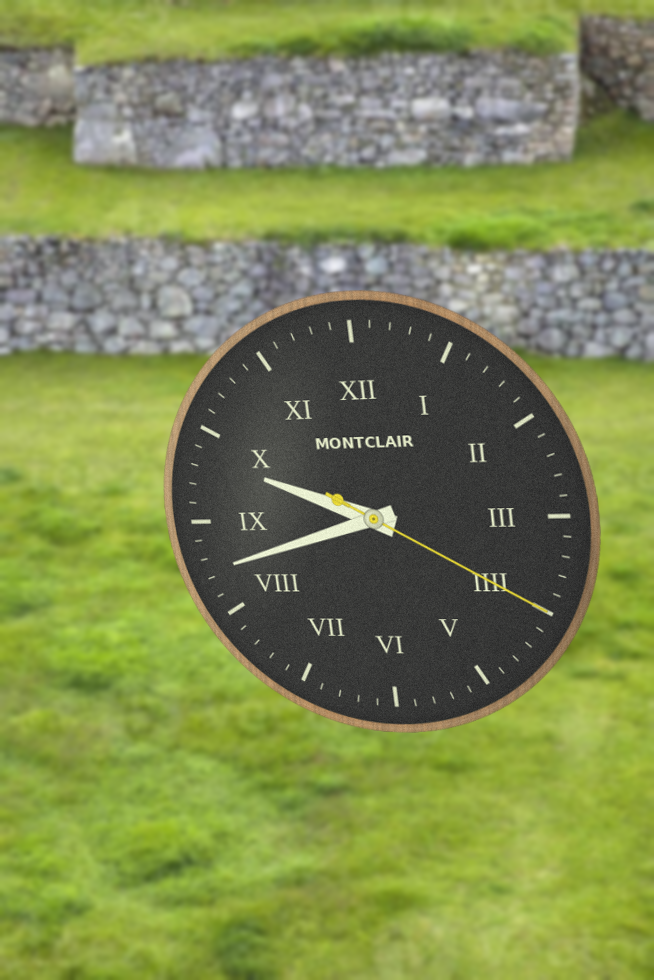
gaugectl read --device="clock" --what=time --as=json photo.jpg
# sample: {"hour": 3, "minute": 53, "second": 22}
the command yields {"hour": 9, "minute": 42, "second": 20}
